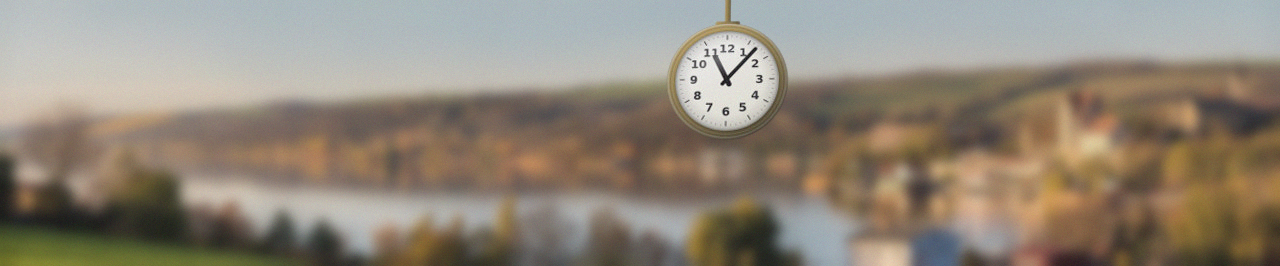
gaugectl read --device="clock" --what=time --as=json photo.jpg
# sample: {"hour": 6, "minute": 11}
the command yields {"hour": 11, "minute": 7}
